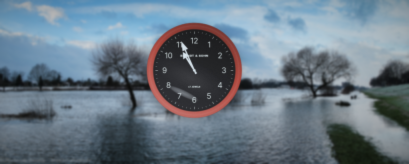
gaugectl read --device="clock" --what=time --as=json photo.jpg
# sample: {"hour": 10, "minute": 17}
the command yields {"hour": 10, "minute": 56}
